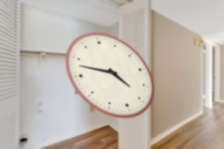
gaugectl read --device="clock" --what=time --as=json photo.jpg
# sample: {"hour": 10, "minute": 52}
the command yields {"hour": 4, "minute": 48}
